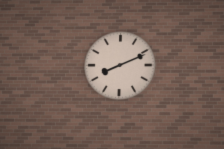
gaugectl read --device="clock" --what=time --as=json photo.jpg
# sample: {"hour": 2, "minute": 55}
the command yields {"hour": 8, "minute": 11}
